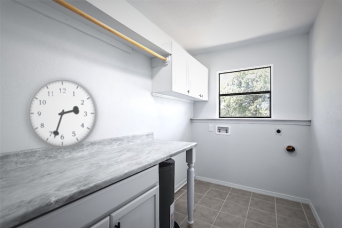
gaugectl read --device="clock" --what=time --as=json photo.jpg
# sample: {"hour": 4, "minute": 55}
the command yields {"hour": 2, "minute": 33}
